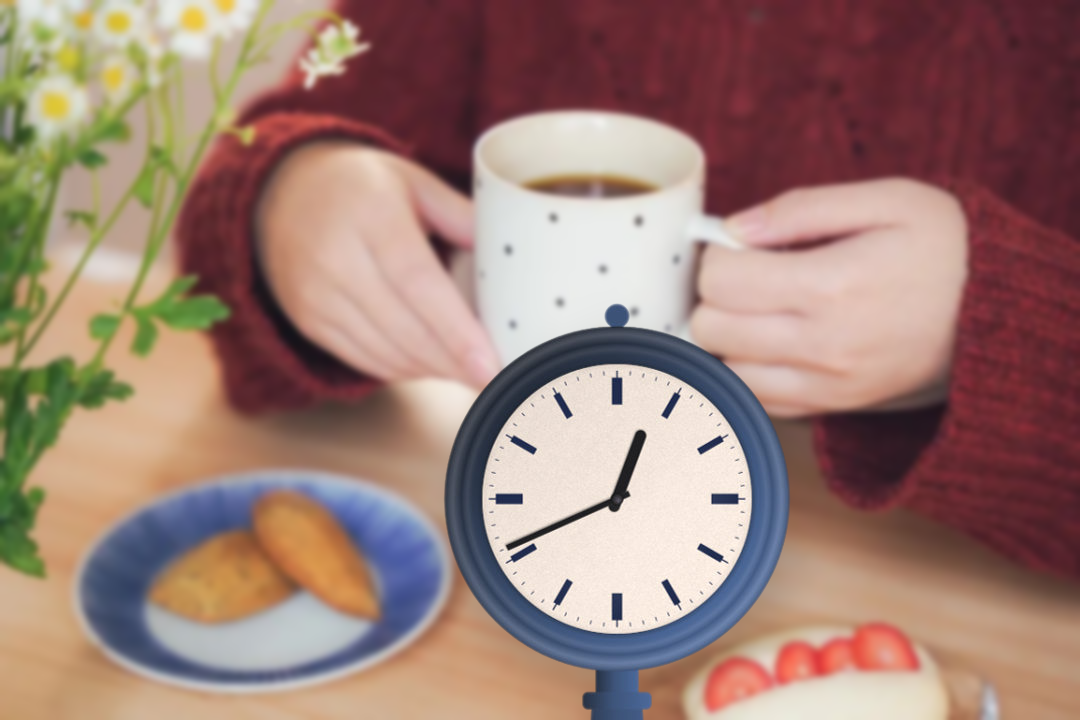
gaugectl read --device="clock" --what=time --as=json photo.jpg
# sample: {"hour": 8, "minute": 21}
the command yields {"hour": 12, "minute": 41}
